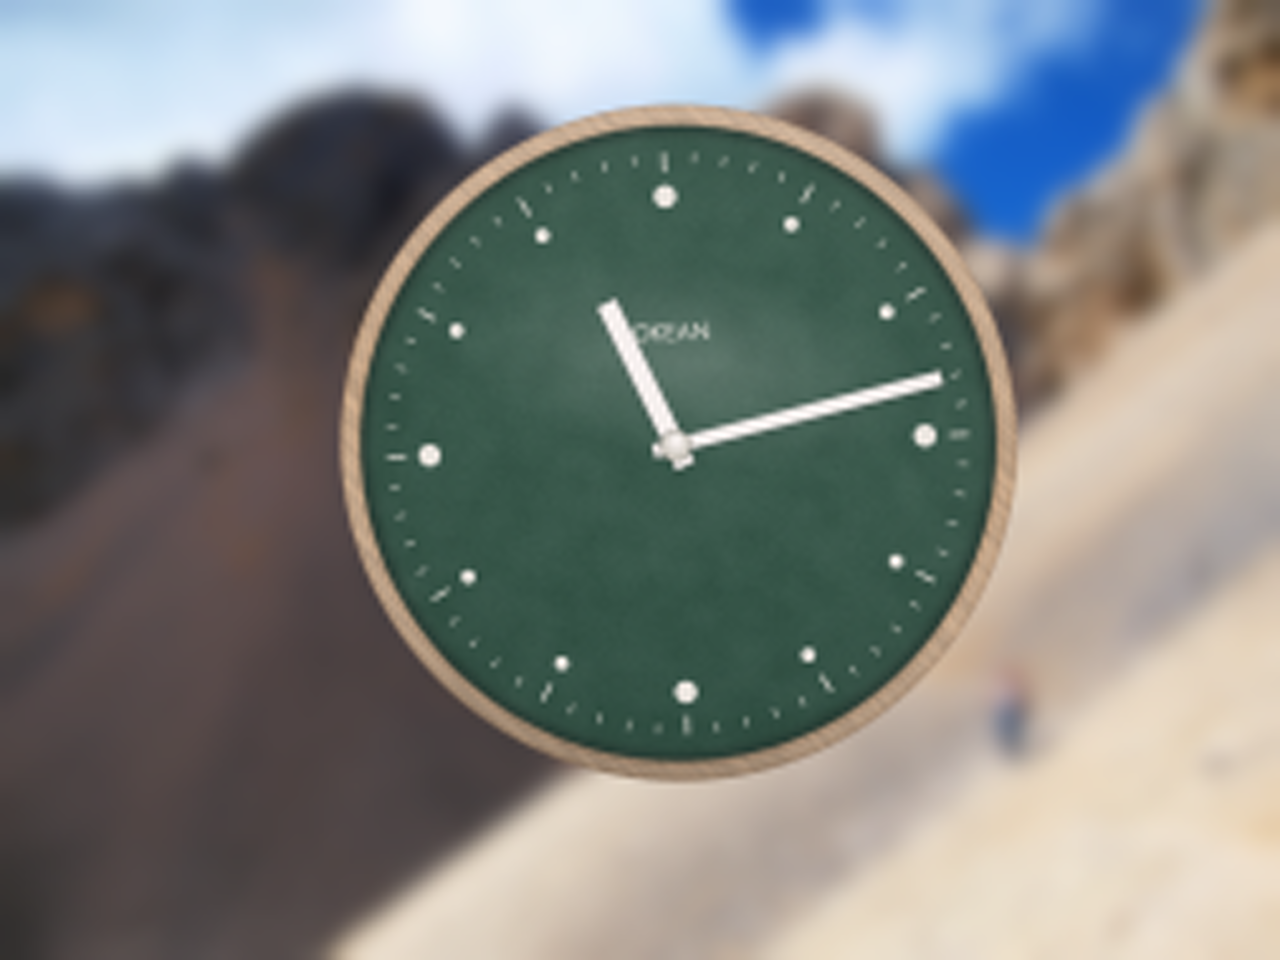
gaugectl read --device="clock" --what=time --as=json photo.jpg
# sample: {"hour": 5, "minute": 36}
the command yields {"hour": 11, "minute": 13}
